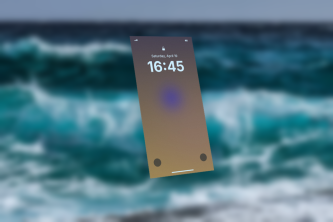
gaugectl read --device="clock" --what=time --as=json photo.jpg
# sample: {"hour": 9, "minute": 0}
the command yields {"hour": 16, "minute": 45}
